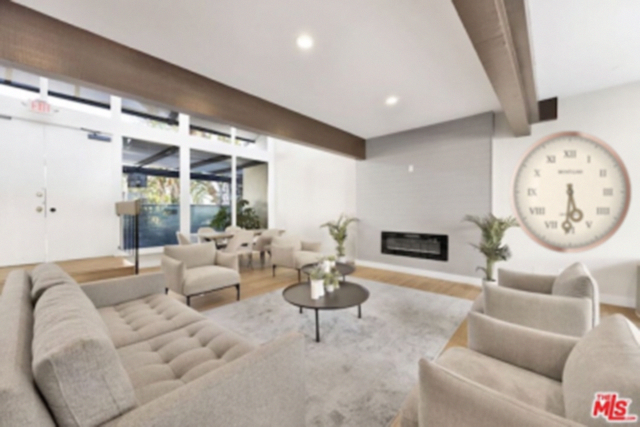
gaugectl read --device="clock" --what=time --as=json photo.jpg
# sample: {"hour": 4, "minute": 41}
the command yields {"hour": 5, "minute": 31}
